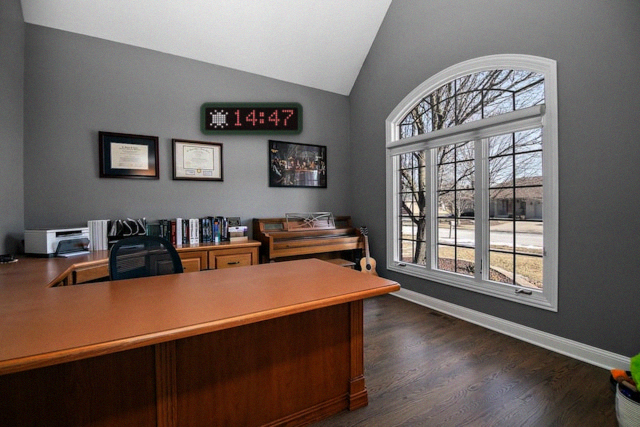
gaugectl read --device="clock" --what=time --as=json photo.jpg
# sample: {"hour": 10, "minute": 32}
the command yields {"hour": 14, "minute": 47}
